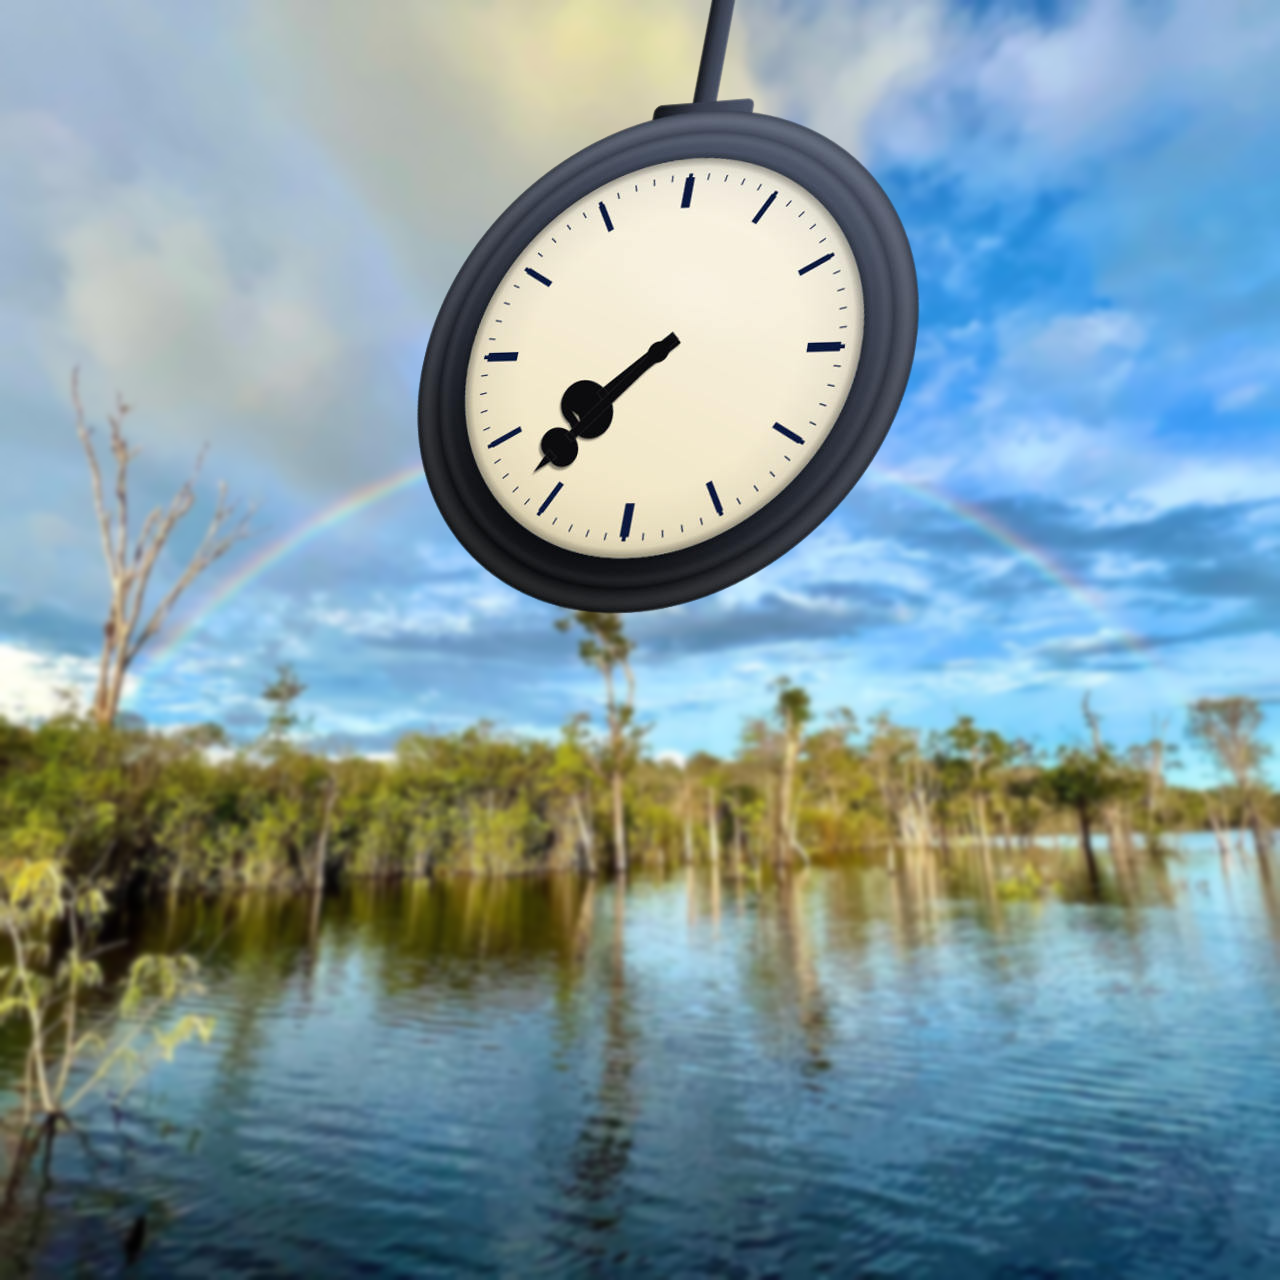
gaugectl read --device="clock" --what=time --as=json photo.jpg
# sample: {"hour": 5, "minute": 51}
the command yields {"hour": 7, "minute": 37}
